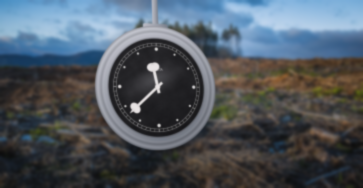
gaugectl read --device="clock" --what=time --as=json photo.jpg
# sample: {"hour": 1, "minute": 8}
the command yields {"hour": 11, "minute": 38}
